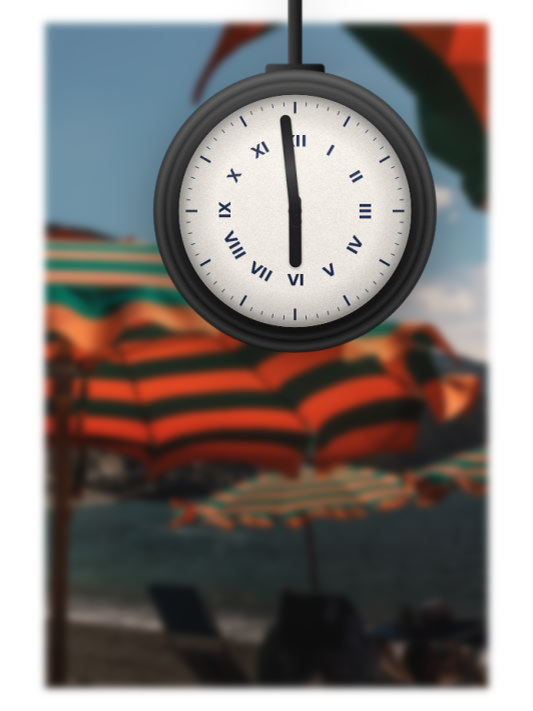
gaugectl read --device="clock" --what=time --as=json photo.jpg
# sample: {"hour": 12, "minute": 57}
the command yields {"hour": 5, "minute": 59}
